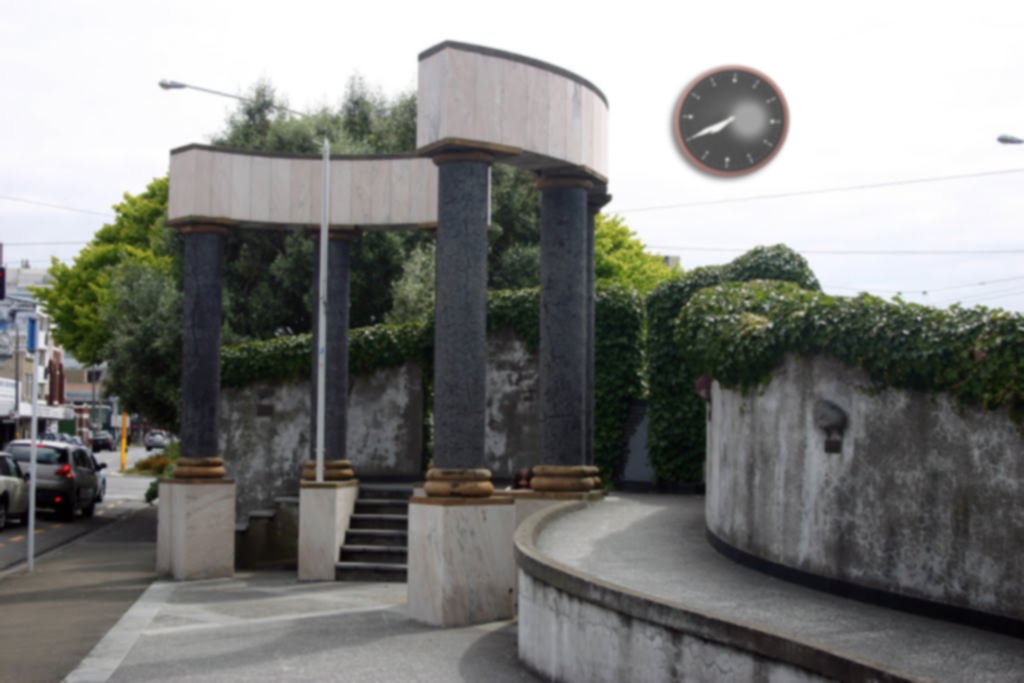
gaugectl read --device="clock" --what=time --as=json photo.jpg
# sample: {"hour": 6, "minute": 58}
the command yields {"hour": 7, "minute": 40}
